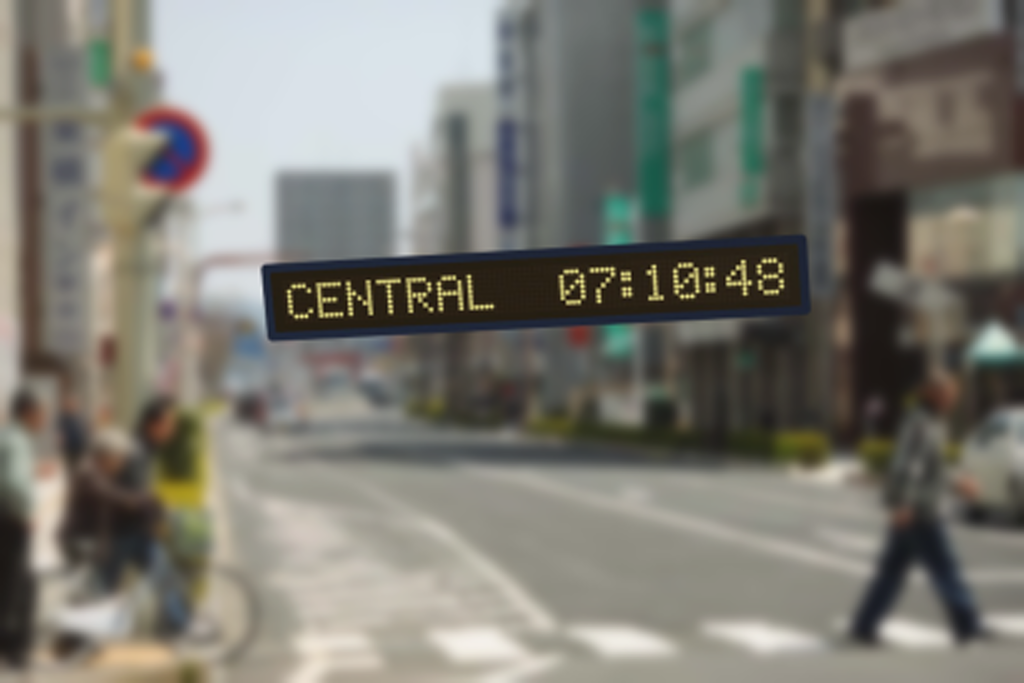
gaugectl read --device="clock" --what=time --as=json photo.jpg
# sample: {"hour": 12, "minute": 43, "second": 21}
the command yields {"hour": 7, "minute": 10, "second": 48}
